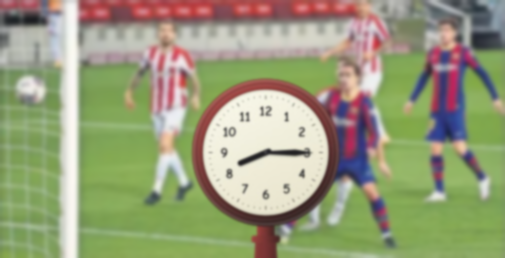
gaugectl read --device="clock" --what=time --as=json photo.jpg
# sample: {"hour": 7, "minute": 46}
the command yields {"hour": 8, "minute": 15}
